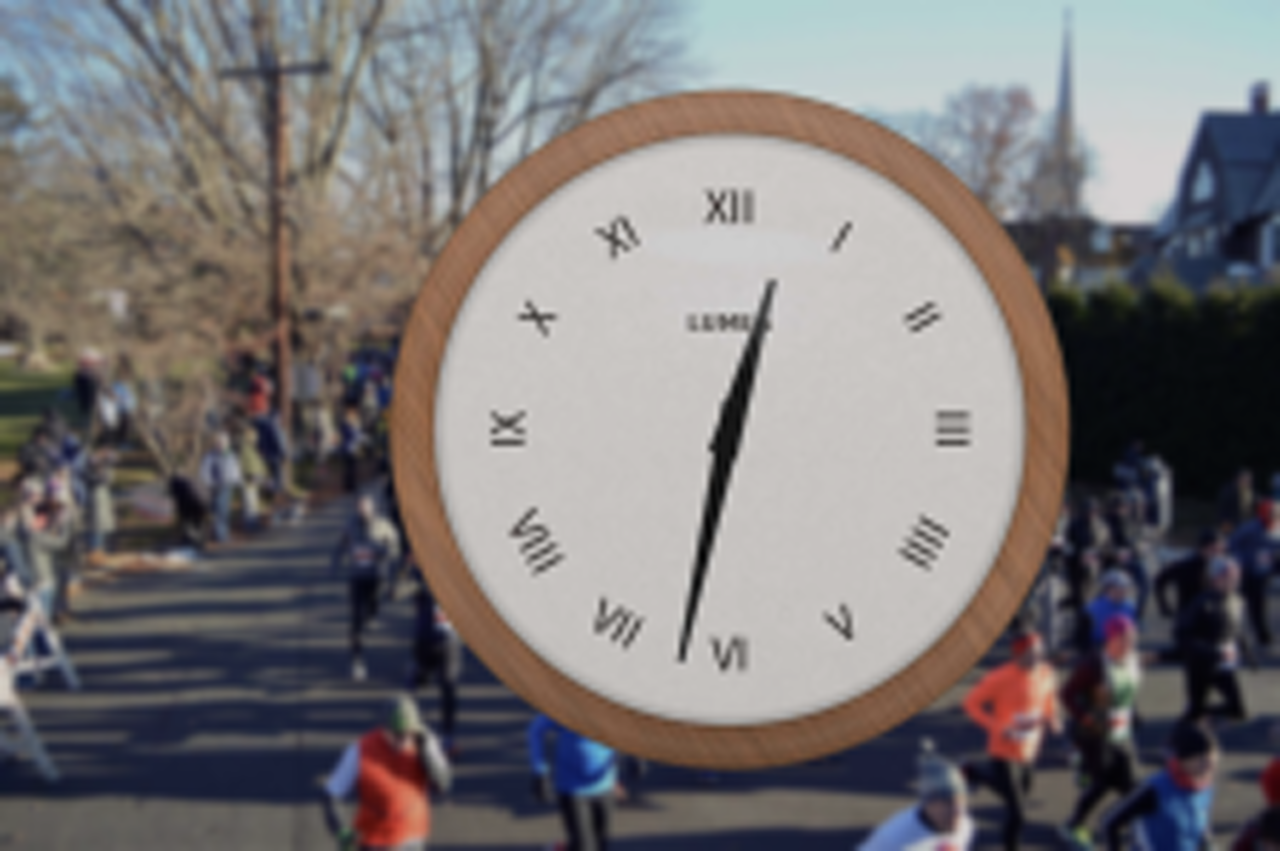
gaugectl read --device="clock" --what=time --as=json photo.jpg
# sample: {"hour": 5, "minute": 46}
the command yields {"hour": 12, "minute": 32}
